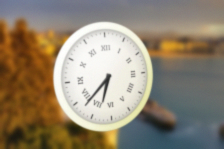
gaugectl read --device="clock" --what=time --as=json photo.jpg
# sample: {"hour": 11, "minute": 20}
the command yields {"hour": 6, "minute": 38}
